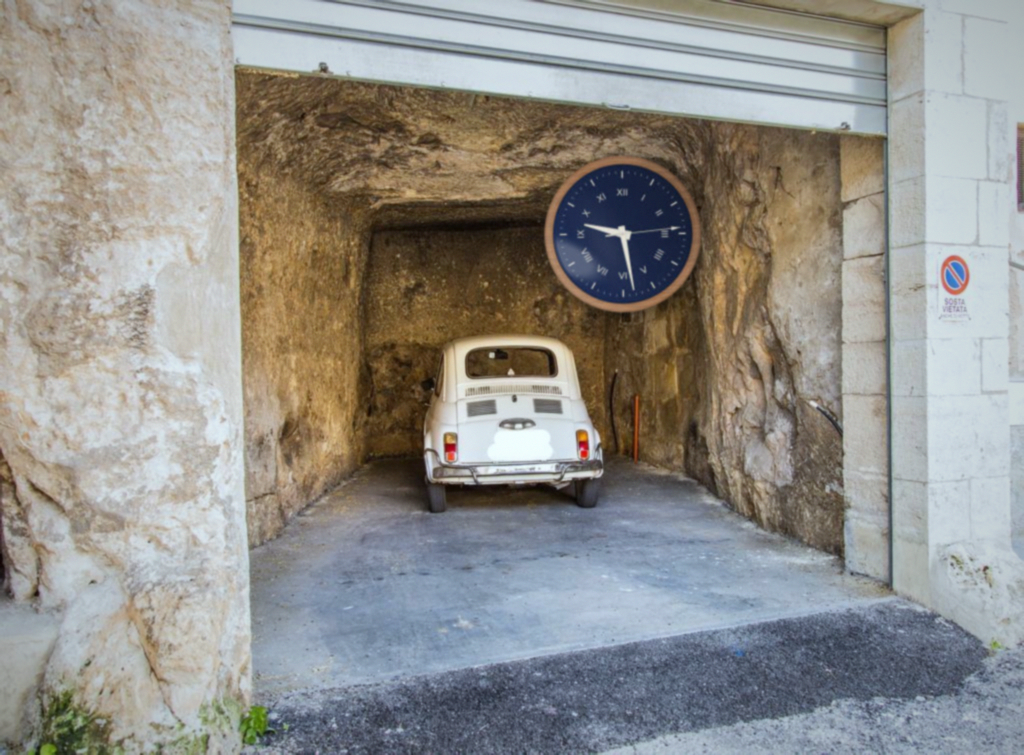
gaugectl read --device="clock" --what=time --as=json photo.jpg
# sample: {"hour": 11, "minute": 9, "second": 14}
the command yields {"hour": 9, "minute": 28, "second": 14}
